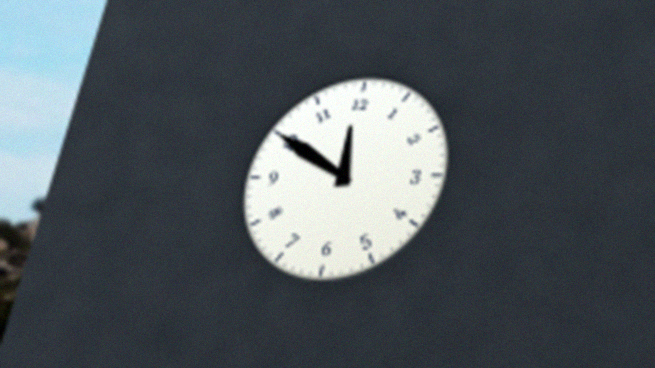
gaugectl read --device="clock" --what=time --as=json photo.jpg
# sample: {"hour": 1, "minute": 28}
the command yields {"hour": 11, "minute": 50}
